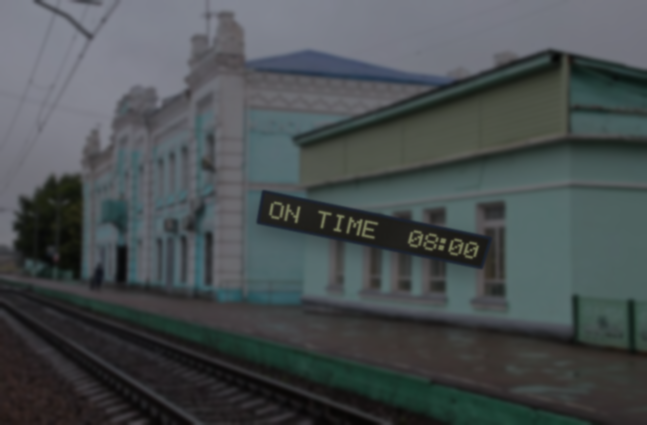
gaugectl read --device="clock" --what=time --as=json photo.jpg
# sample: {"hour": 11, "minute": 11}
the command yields {"hour": 8, "minute": 0}
